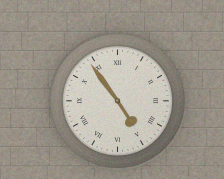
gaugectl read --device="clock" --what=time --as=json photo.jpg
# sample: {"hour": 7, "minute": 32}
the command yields {"hour": 4, "minute": 54}
